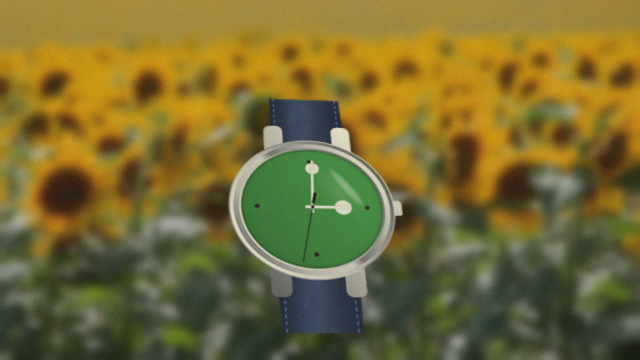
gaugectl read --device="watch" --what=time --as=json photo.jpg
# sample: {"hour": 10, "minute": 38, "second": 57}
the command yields {"hour": 3, "minute": 0, "second": 32}
